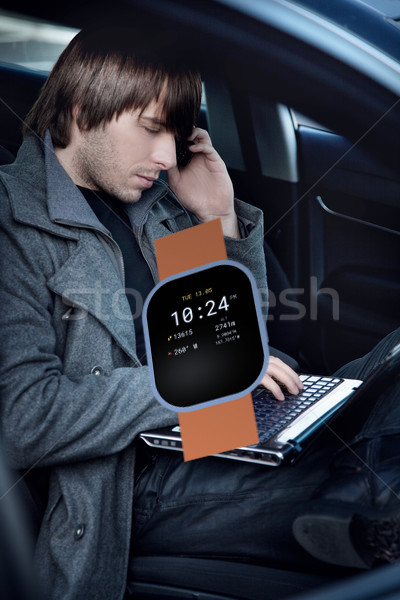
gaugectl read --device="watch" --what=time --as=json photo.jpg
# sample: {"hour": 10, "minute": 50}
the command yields {"hour": 10, "minute": 24}
